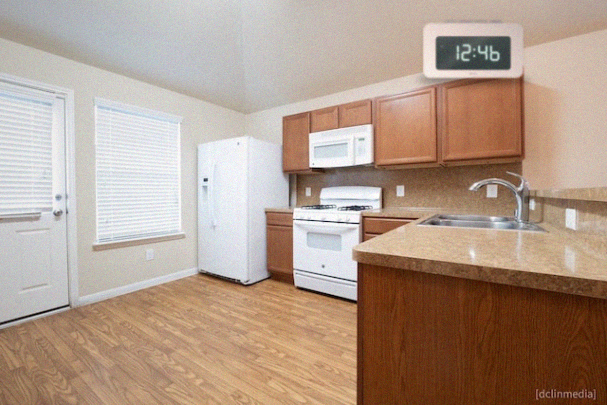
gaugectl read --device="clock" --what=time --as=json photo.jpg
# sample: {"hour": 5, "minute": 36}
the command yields {"hour": 12, "minute": 46}
